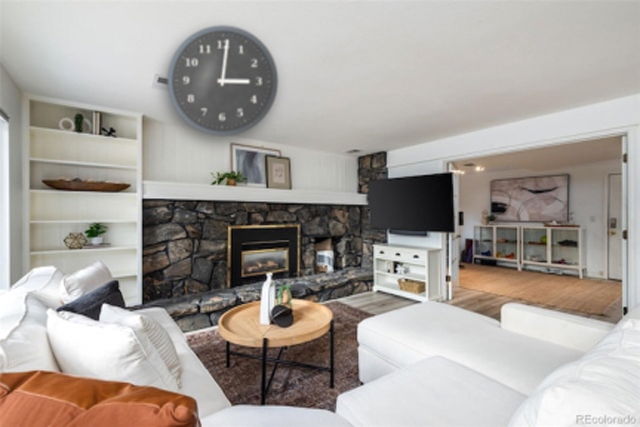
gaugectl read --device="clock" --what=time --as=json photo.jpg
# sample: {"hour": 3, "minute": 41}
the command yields {"hour": 3, "minute": 1}
